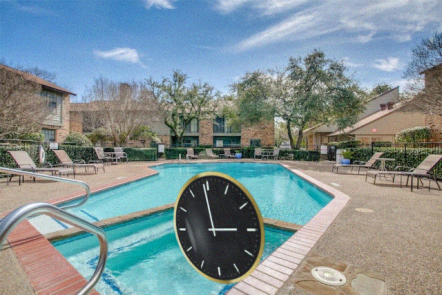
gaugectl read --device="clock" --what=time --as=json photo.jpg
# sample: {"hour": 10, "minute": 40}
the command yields {"hour": 2, "minute": 59}
